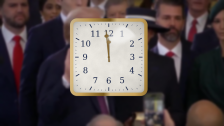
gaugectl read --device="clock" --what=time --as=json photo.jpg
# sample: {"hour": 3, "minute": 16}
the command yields {"hour": 11, "minute": 59}
